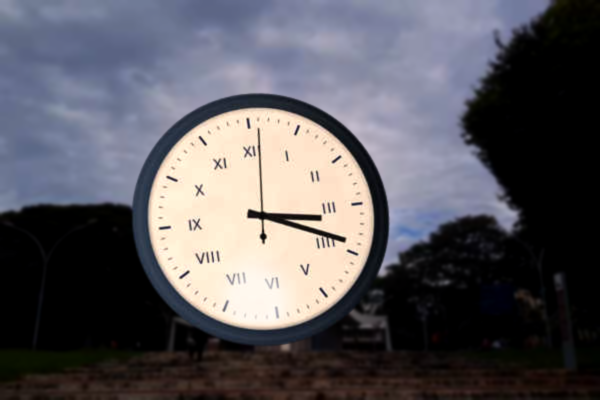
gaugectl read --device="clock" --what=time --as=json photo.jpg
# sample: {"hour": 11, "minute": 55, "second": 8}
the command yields {"hour": 3, "minute": 19, "second": 1}
